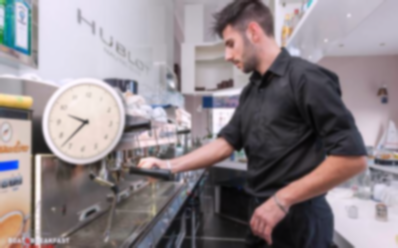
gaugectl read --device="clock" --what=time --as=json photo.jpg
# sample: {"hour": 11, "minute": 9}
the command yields {"hour": 9, "minute": 37}
